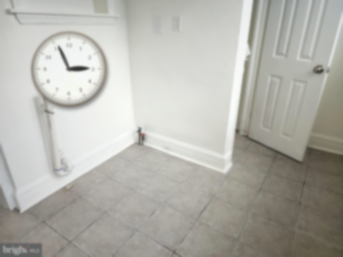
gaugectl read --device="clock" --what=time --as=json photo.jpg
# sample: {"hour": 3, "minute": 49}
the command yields {"hour": 2, "minute": 56}
